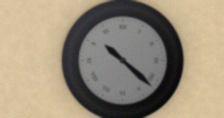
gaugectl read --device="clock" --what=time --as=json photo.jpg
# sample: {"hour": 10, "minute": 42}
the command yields {"hour": 10, "minute": 22}
